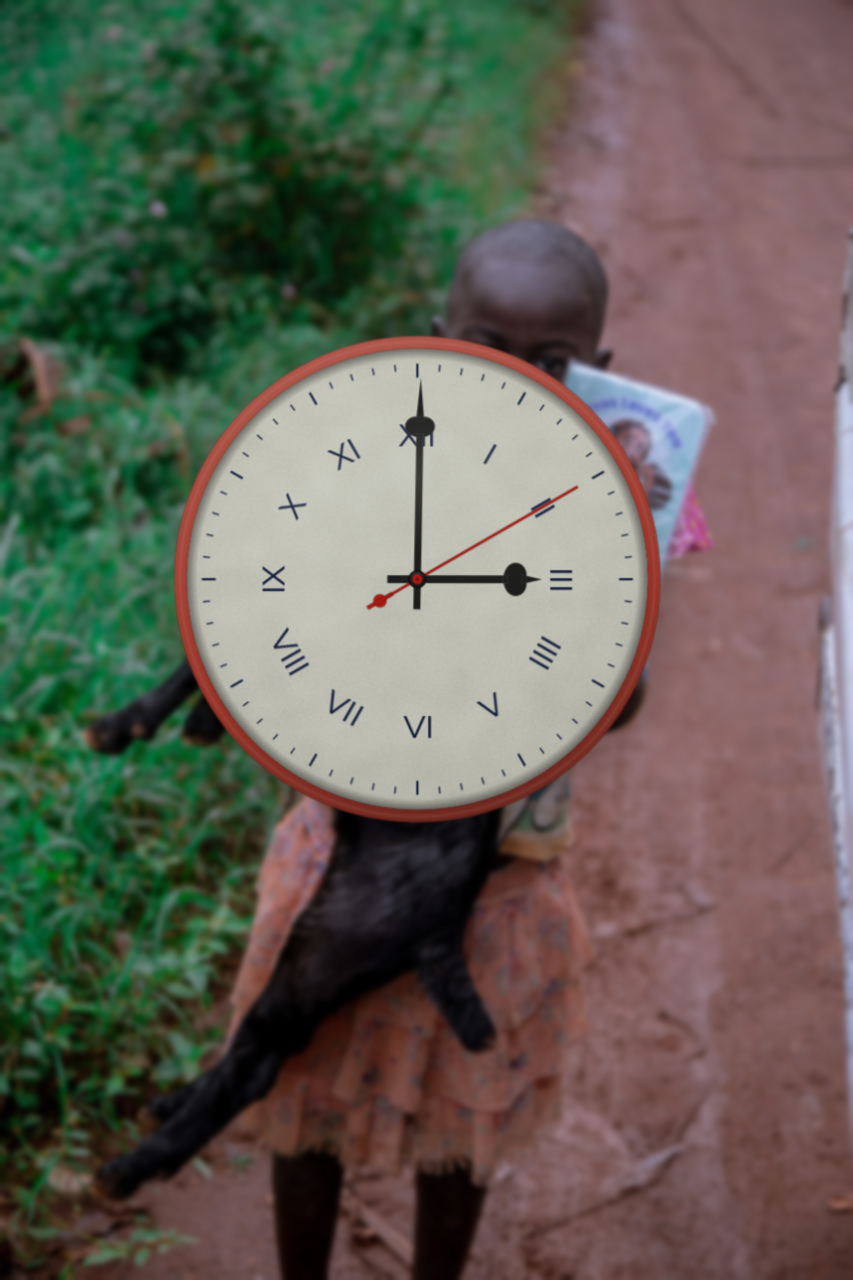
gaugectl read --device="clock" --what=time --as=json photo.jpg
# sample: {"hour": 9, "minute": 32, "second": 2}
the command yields {"hour": 3, "minute": 0, "second": 10}
